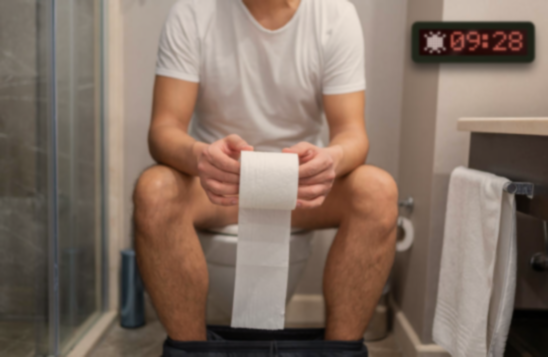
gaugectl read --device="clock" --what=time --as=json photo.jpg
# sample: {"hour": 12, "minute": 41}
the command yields {"hour": 9, "minute": 28}
